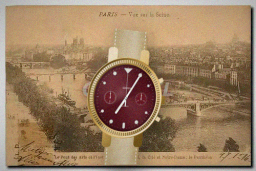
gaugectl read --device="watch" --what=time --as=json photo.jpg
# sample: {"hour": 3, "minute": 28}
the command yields {"hour": 7, "minute": 5}
